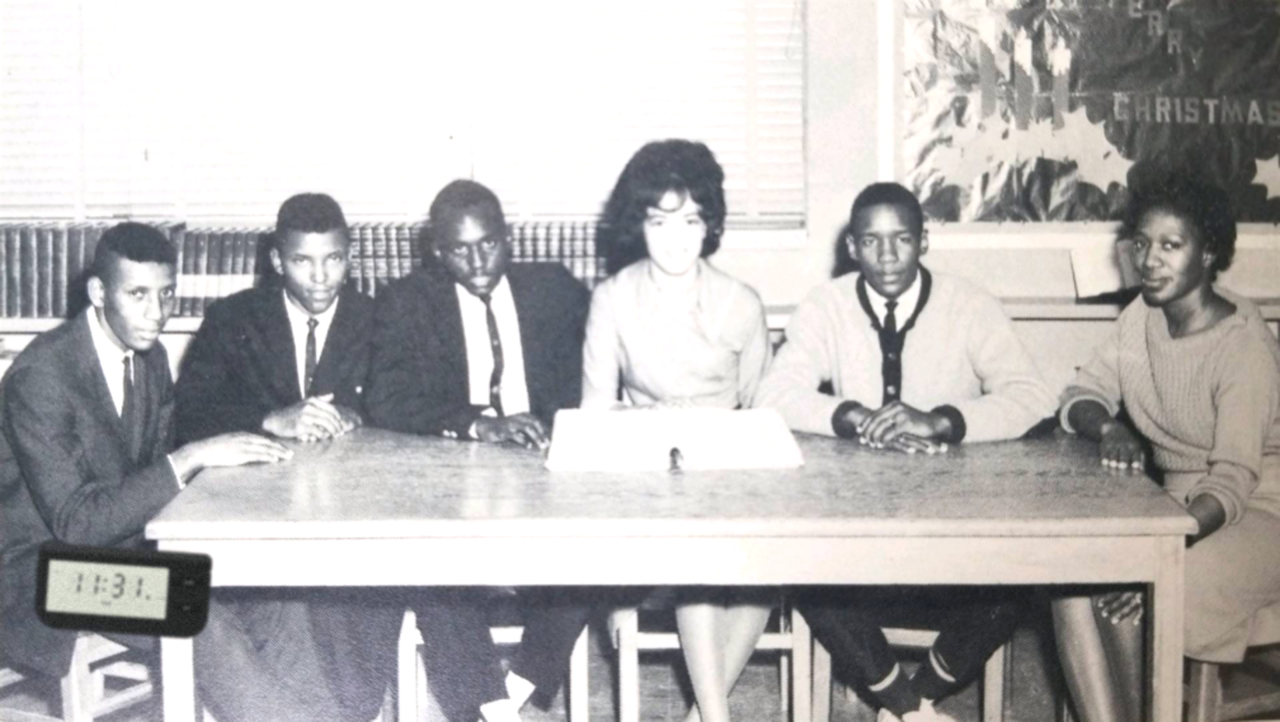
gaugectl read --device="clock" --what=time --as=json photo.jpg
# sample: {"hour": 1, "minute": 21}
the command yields {"hour": 11, "minute": 31}
